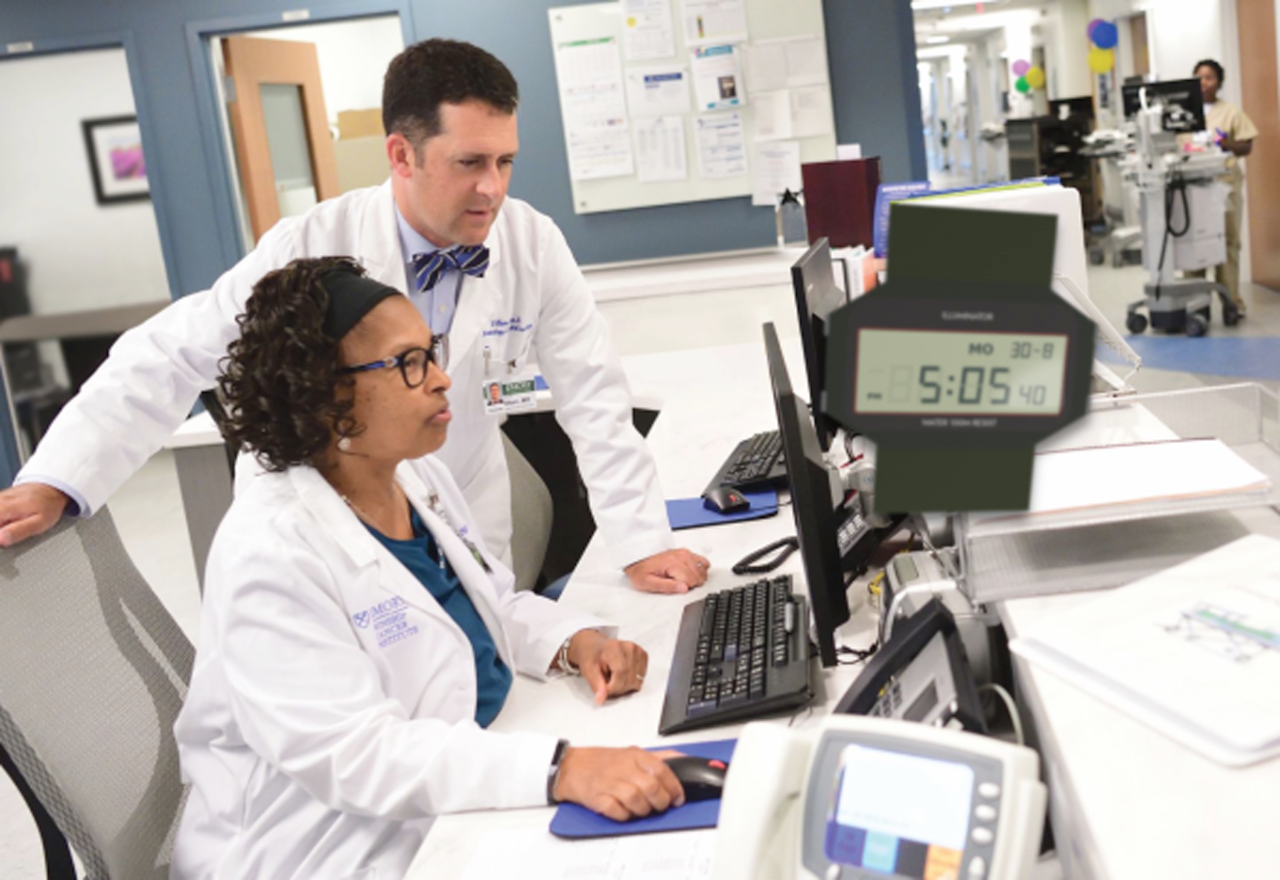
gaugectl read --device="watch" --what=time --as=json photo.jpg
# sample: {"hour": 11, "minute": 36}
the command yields {"hour": 5, "minute": 5}
